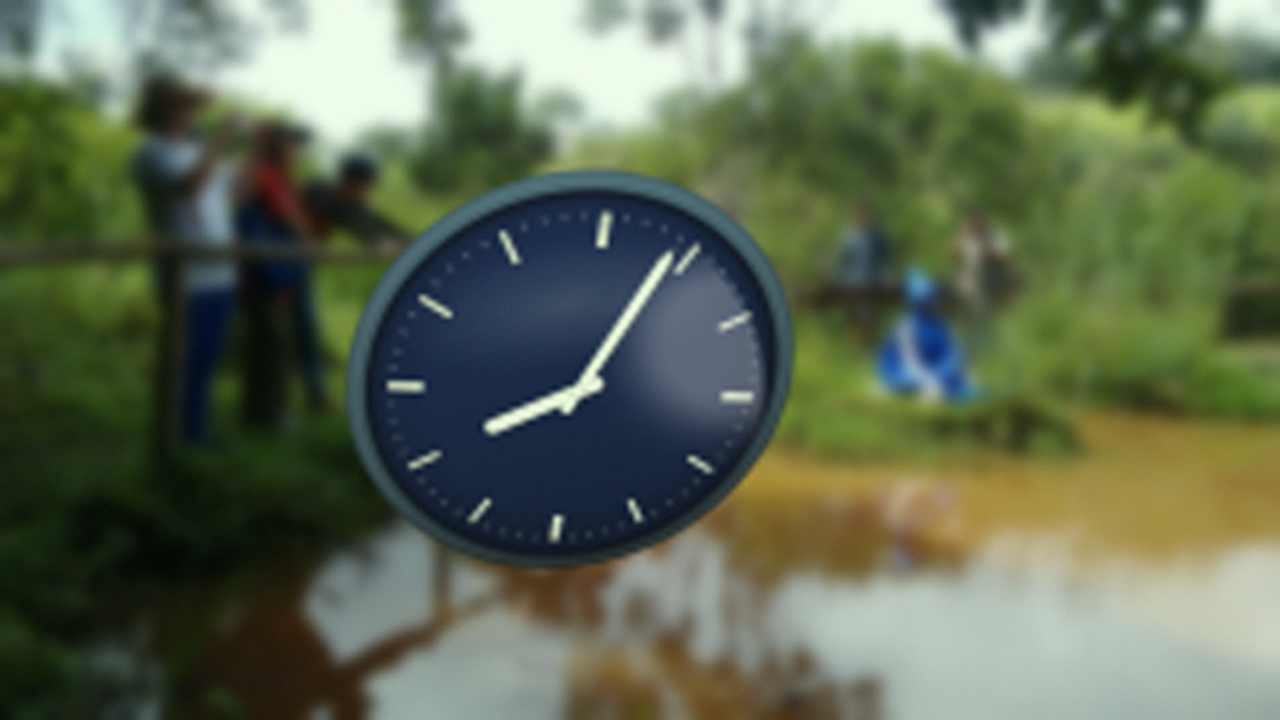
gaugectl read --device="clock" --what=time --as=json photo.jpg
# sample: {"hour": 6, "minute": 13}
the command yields {"hour": 8, "minute": 4}
